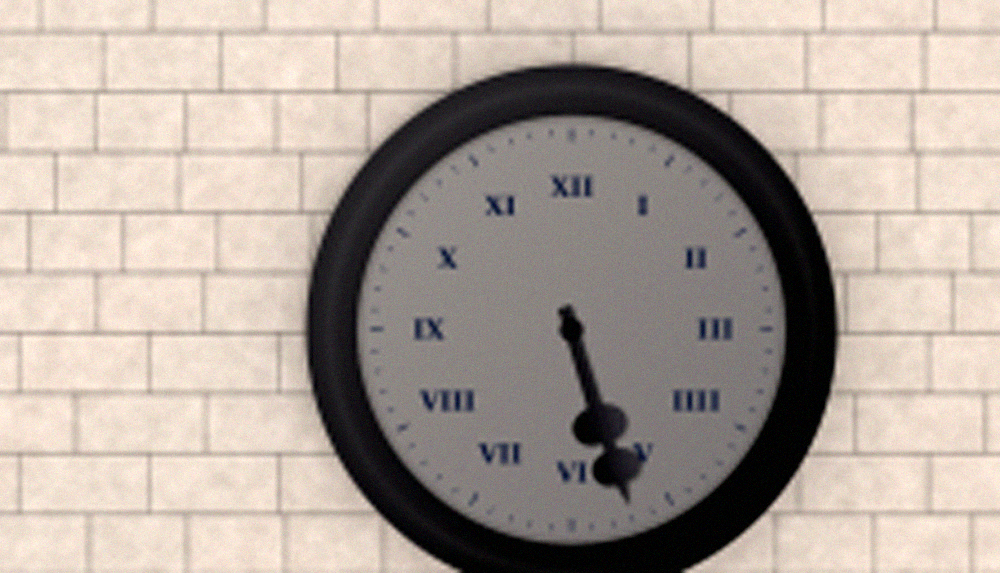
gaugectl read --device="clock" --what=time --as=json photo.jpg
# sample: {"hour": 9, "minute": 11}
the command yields {"hour": 5, "minute": 27}
